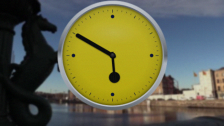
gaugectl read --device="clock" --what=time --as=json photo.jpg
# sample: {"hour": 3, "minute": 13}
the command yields {"hour": 5, "minute": 50}
